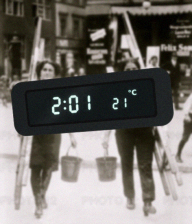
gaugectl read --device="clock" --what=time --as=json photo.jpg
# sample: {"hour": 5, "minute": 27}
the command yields {"hour": 2, "minute": 1}
